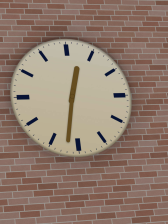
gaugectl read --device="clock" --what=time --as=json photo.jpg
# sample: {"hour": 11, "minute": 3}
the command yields {"hour": 12, "minute": 32}
